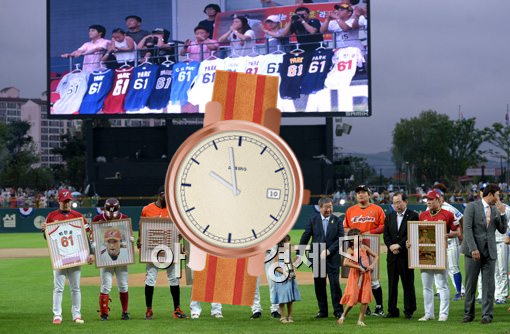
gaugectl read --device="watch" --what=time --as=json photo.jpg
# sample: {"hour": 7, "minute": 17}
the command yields {"hour": 9, "minute": 58}
